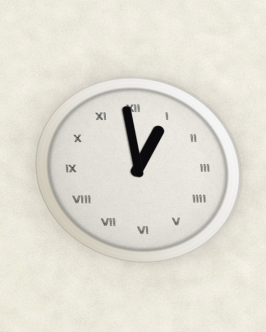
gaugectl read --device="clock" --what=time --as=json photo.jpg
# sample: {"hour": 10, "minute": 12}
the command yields {"hour": 12, "minute": 59}
